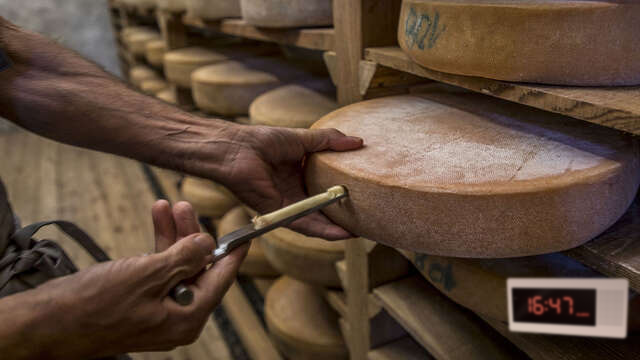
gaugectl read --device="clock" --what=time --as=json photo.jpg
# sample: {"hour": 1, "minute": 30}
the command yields {"hour": 16, "minute": 47}
